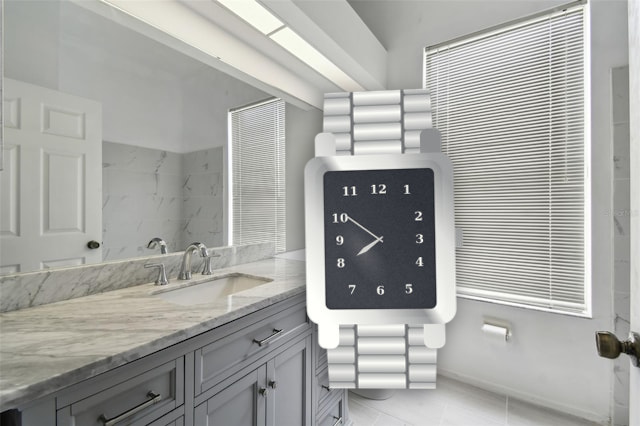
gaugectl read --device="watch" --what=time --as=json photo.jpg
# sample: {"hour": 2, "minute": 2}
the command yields {"hour": 7, "minute": 51}
